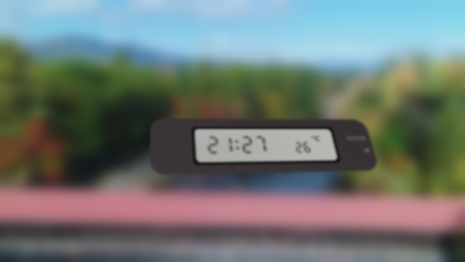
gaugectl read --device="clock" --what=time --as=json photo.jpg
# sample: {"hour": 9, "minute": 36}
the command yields {"hour": 21, "minute": 27}
